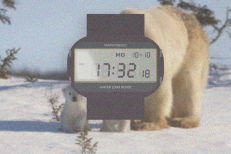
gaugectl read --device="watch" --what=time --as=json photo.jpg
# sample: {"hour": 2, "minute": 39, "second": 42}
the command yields {"hour": 17, "minute": 32, "second": 18}
